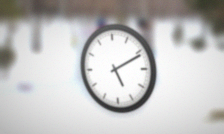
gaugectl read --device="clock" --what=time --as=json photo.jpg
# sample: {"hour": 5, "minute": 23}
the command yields {"hour": 5, "minute": 11}
